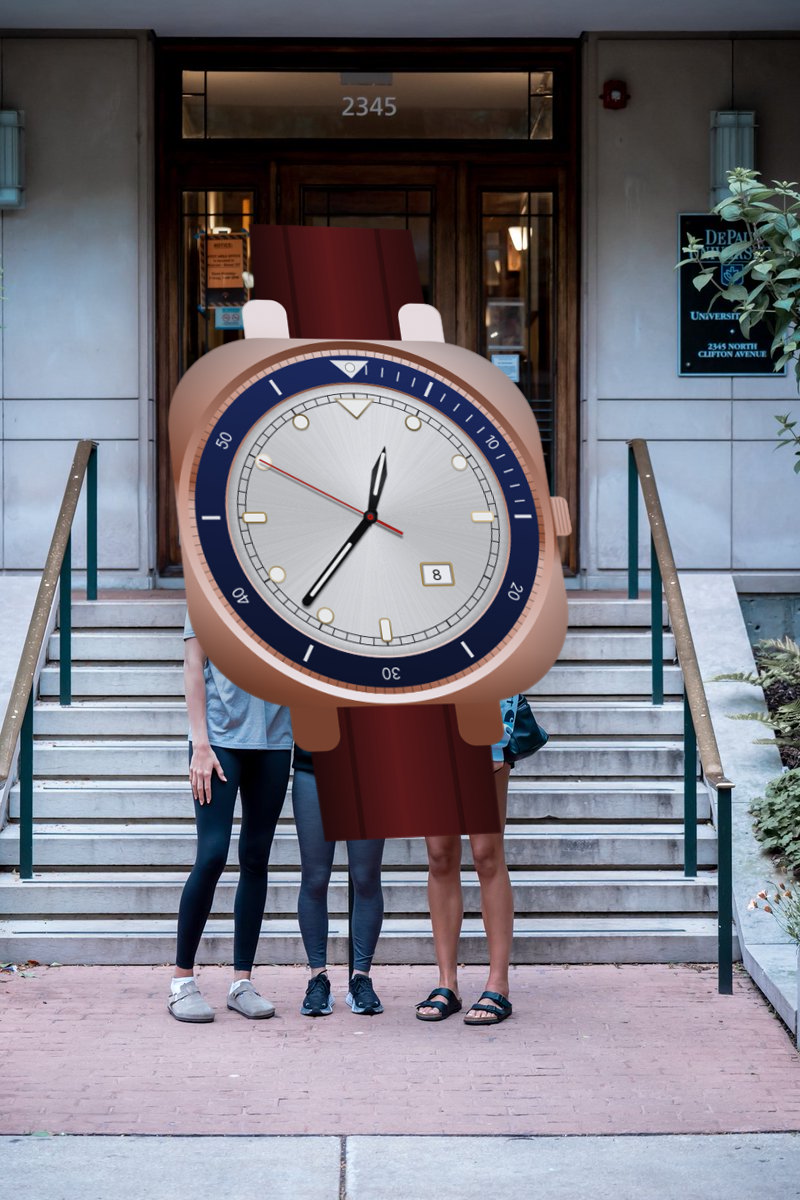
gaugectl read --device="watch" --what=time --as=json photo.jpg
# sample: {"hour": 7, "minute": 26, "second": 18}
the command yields {"hour": 12, "minute": 36, "second": 50}
